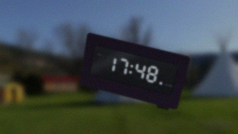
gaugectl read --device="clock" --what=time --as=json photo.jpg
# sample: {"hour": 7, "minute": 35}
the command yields {"hour": 17, "minute": 48}
